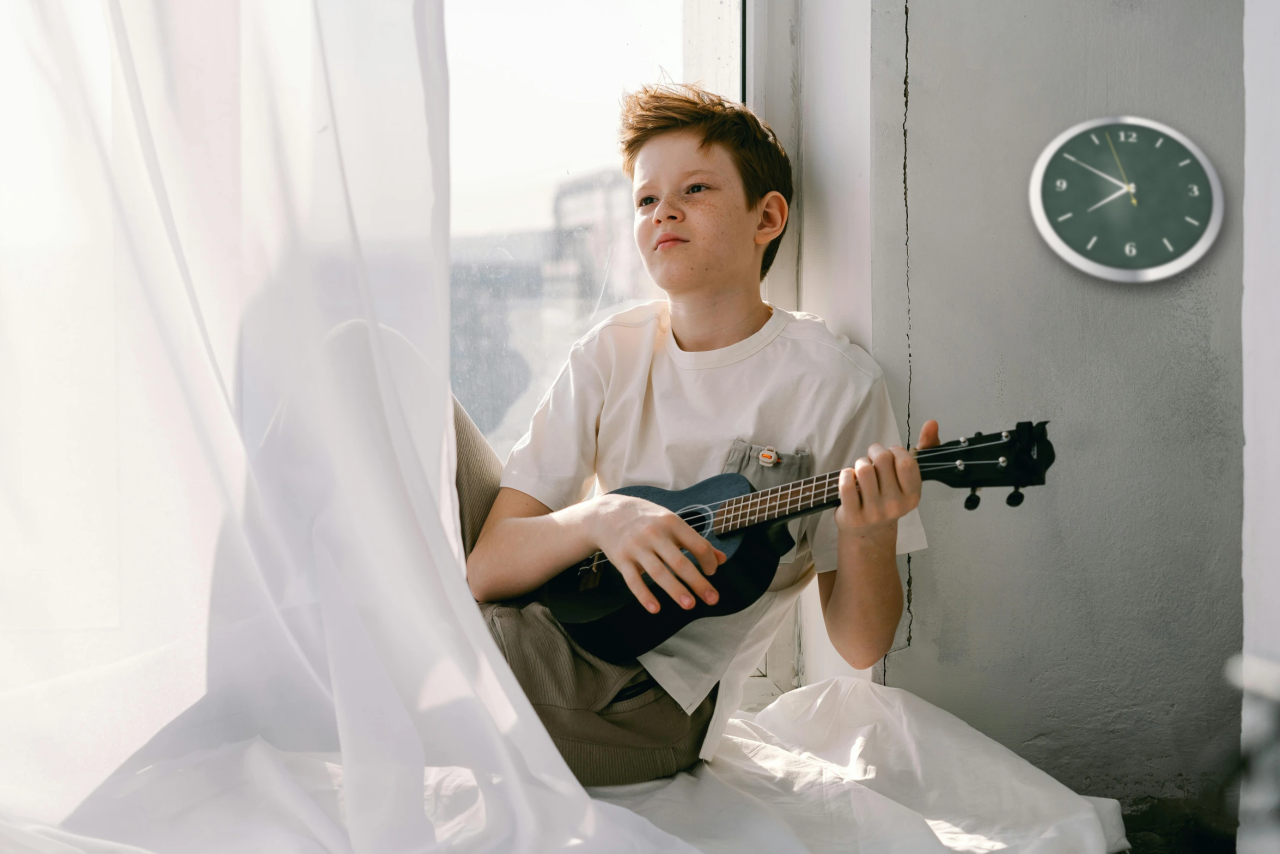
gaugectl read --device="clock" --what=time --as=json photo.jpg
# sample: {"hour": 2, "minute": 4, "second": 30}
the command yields {"hour": 7, "minute": 49, "second": 57}
